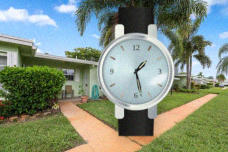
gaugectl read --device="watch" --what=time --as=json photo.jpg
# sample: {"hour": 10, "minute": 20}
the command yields {"hour": 1, "minute": 28}
